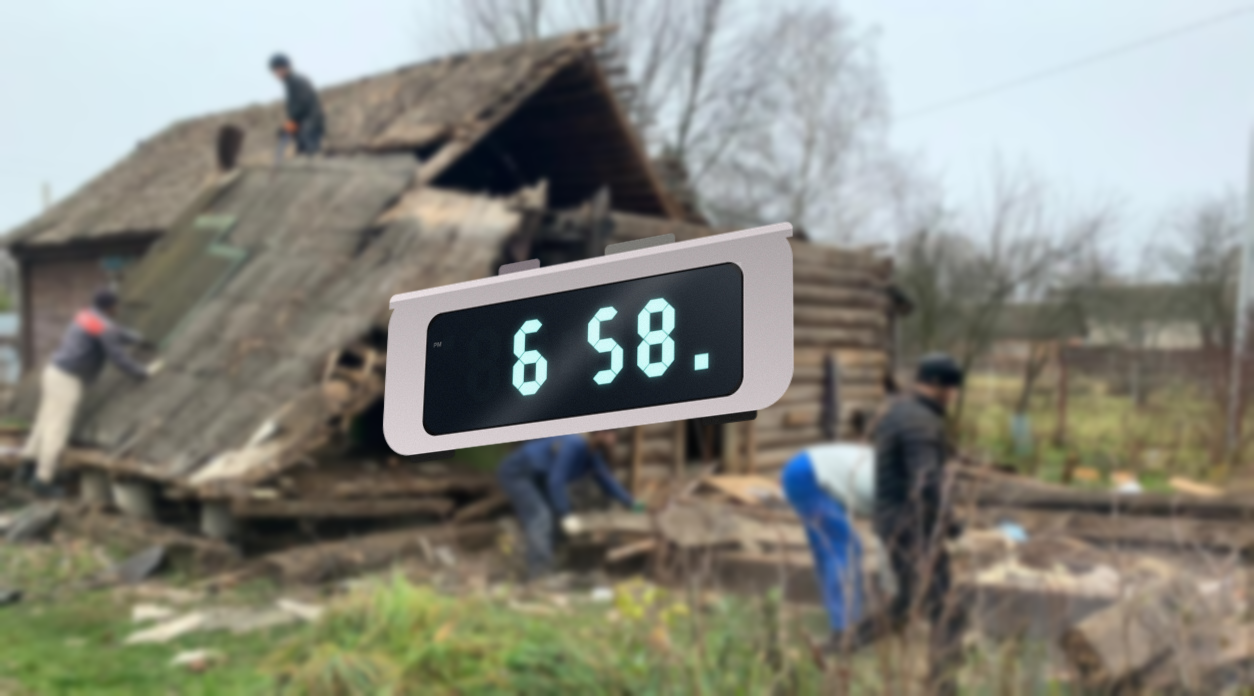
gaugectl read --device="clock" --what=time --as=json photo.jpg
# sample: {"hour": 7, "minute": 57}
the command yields {"hour": 6, "minute": 58}
